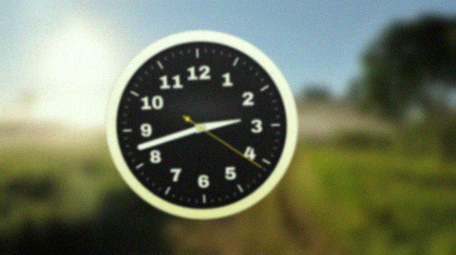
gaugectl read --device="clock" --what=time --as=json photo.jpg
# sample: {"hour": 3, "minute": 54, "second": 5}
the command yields {"hour": 2, "minute": 42, "second": 21}
